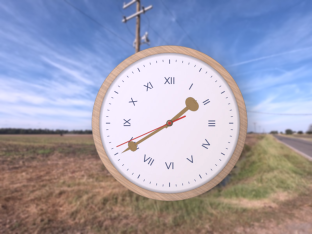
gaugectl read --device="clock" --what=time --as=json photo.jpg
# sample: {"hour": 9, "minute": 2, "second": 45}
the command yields {"hour": 1, "minute": 39, "second": 41}
